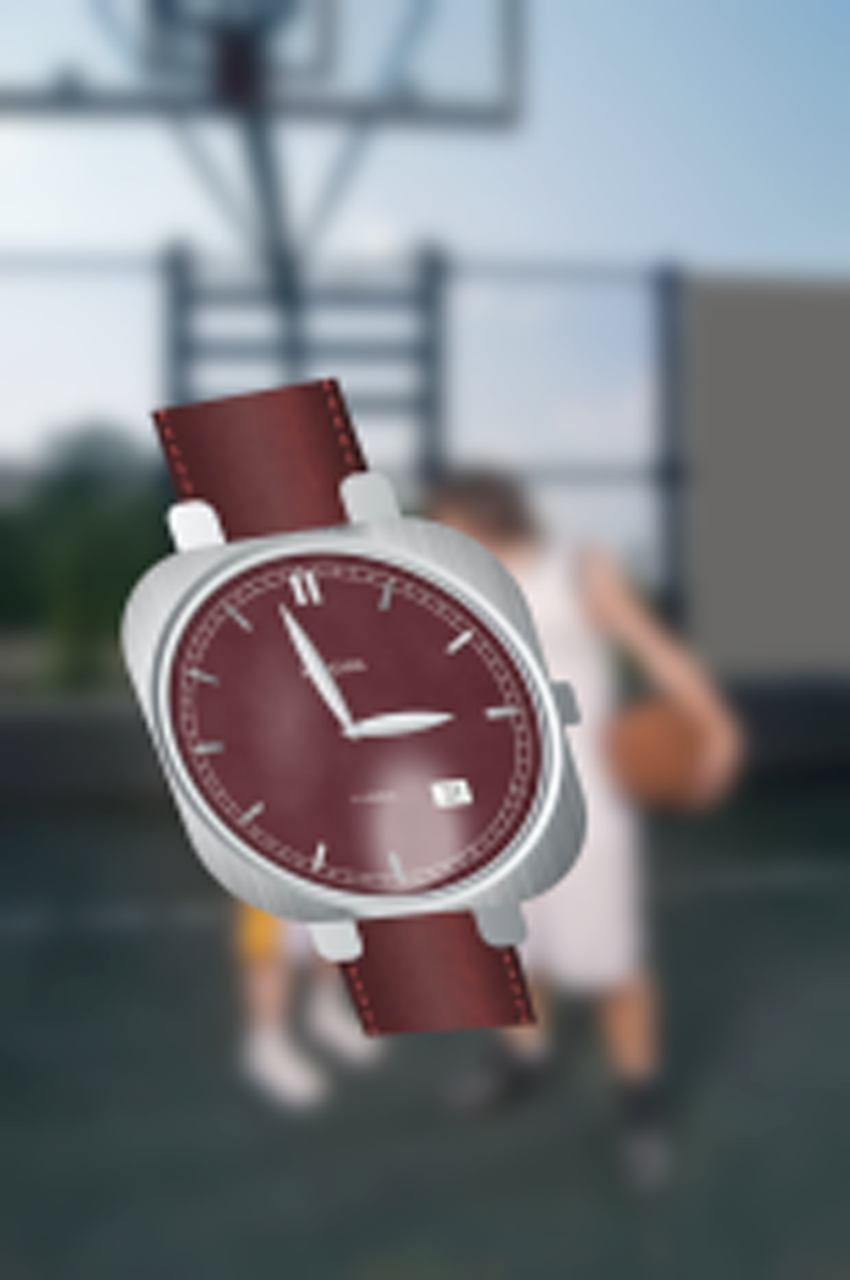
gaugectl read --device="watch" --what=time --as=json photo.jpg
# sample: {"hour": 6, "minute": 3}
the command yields {"hour": 2, "minute": 58}
